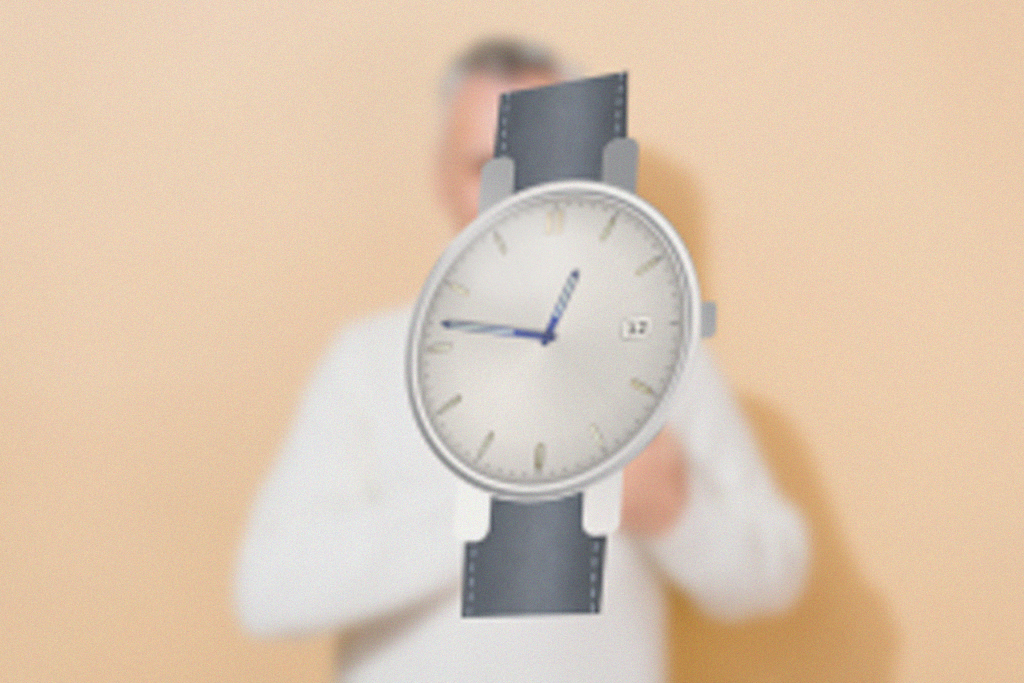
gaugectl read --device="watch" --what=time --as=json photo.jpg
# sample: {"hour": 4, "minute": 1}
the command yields {"hour": 12, "minute": 47}
